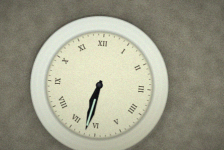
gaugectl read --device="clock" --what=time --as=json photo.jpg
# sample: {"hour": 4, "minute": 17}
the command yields {"hour": 6, "minute": 32}
